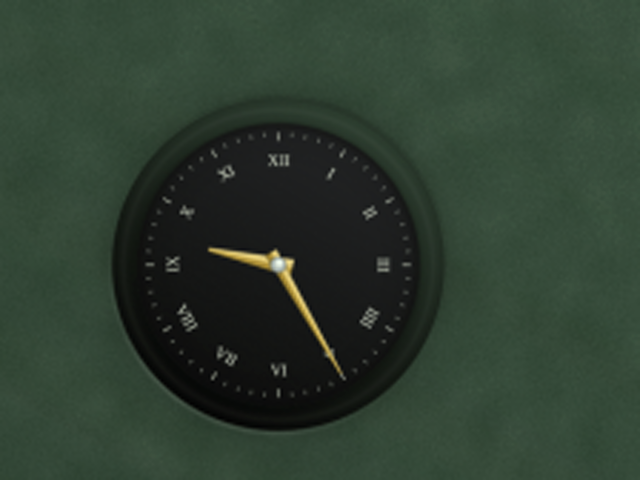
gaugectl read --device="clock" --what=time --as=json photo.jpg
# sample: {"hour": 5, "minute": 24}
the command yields {"hour": 9, "minute": 25}
